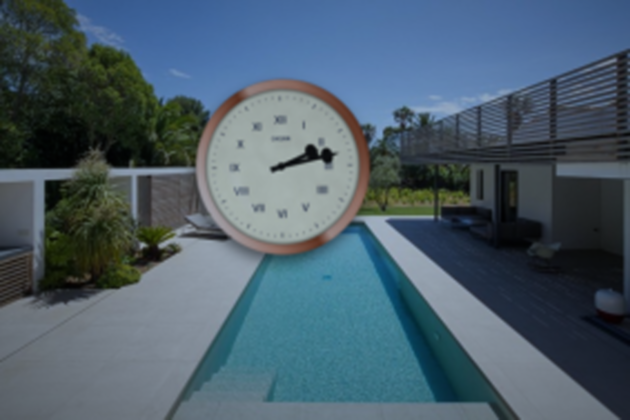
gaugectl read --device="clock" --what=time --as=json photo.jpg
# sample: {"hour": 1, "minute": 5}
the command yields {"hour": 2, "minute": 13}
